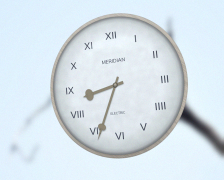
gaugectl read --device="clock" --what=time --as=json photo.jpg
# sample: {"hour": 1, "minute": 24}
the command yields {"hour": 8, "minute": 34}
